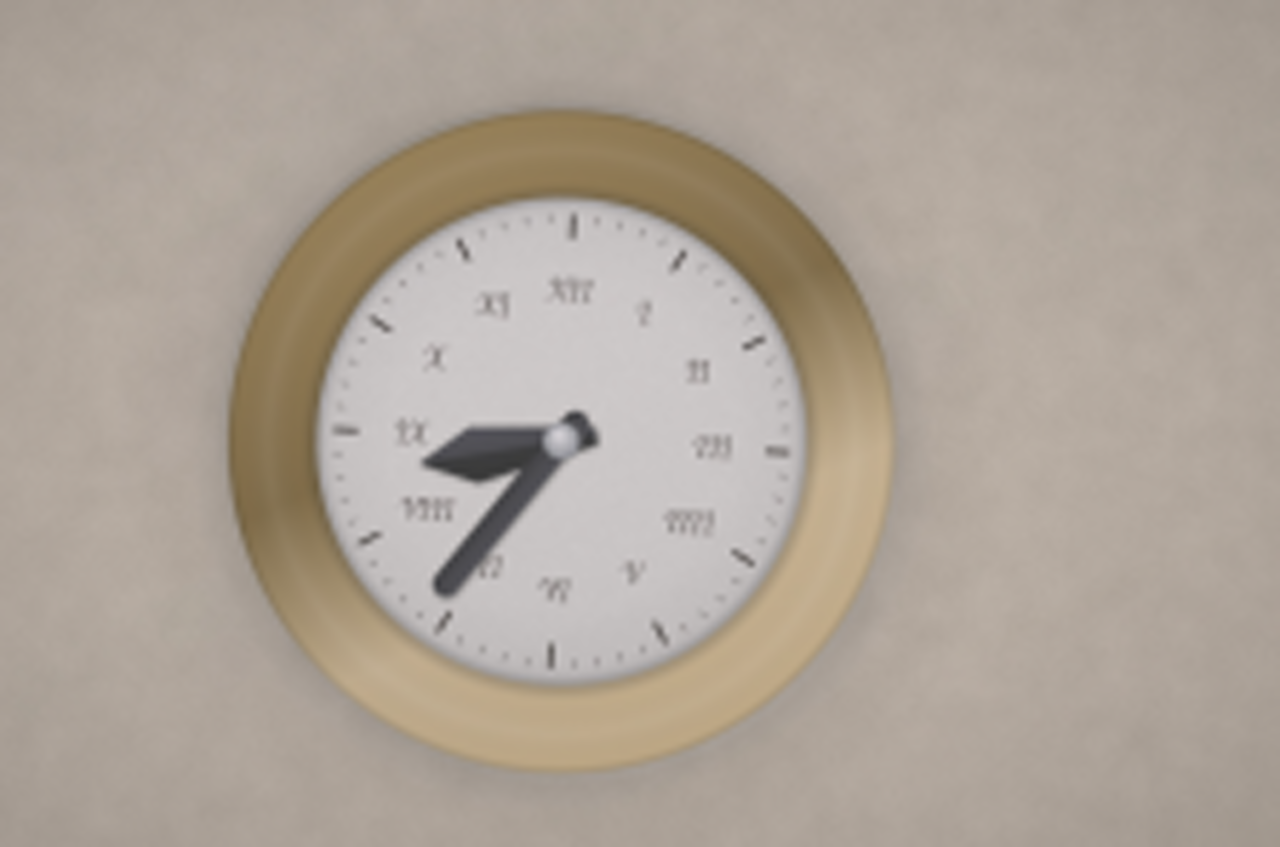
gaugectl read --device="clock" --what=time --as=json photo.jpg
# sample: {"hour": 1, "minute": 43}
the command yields {"hour": 8, "minute": 36}
